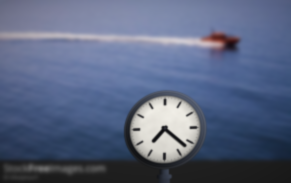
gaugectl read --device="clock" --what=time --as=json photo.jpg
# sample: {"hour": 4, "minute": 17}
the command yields {"hour": 7, "minute": 22}
